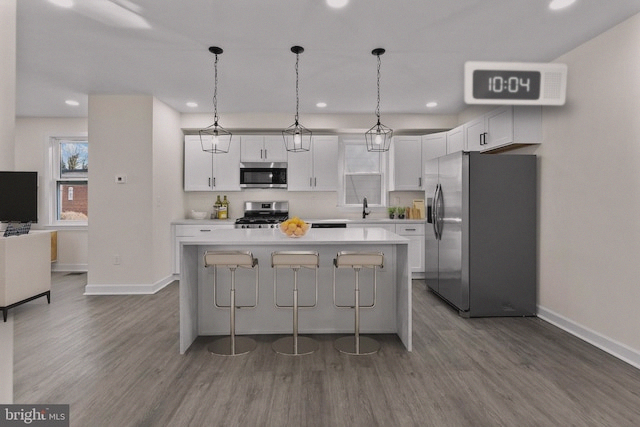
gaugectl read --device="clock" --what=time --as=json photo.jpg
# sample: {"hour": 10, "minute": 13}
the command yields {"hour": 10, "minute": 4}
